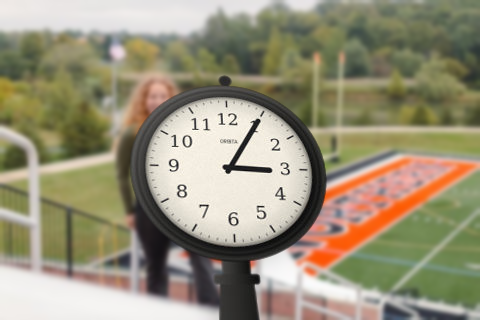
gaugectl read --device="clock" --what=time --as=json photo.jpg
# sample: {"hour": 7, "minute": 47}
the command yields {"hour": 3, "minute": 5}
